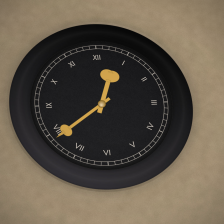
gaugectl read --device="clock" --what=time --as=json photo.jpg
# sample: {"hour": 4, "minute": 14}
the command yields {"hour": 12, "minute": 39}
